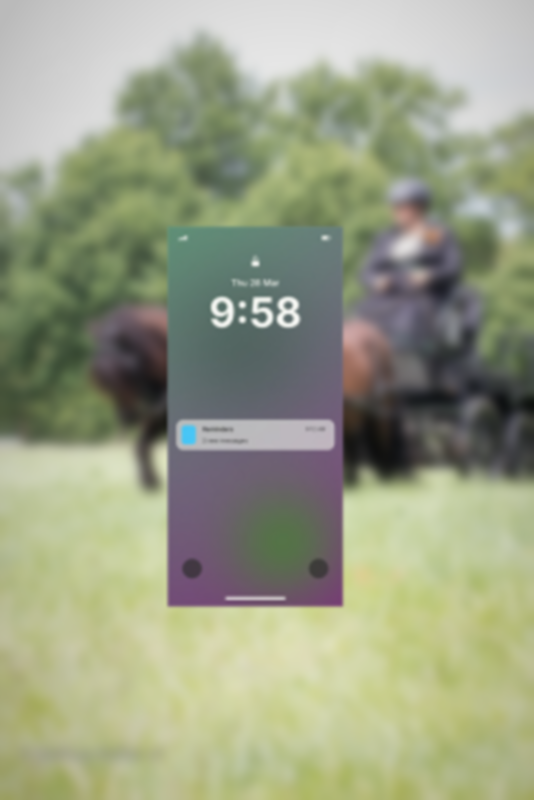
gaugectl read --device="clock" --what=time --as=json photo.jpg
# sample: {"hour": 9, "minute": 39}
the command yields {"hour": 9, "minute": 58}
